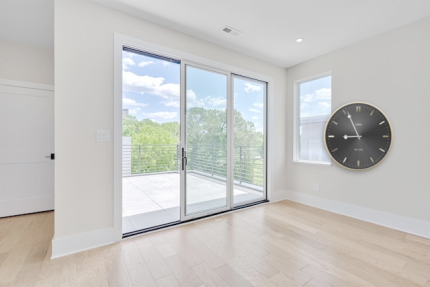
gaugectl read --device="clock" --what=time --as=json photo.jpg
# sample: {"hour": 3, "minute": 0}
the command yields {"hour": 8, "minute": 56}
